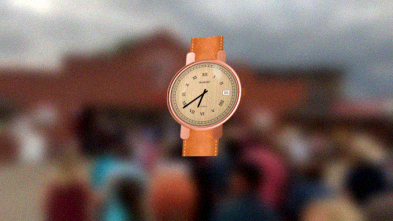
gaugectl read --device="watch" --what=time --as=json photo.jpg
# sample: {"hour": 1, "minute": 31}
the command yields {"hour": 6, "minute": 39}
